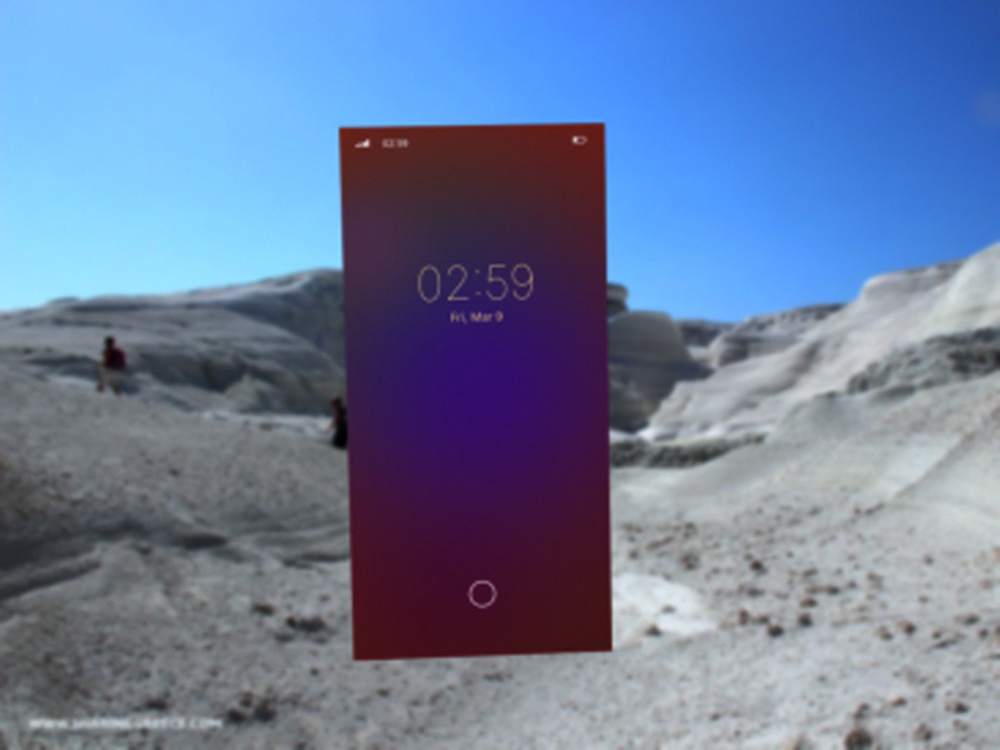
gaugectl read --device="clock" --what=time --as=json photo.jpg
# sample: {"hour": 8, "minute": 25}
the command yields {"hour": 2, "minute": 59}
